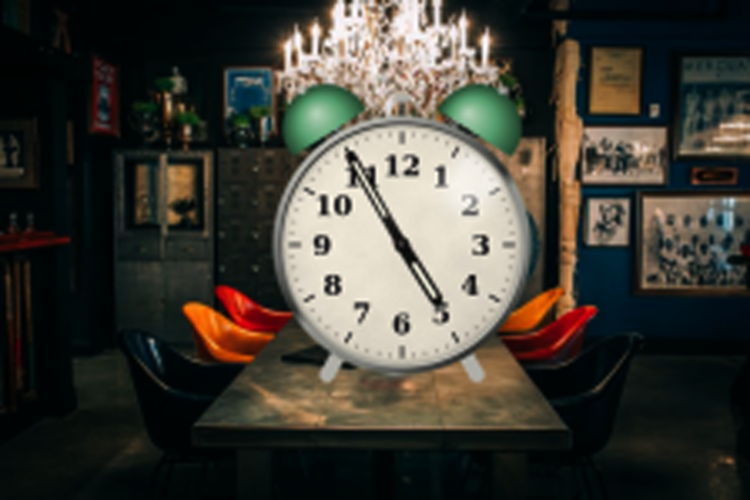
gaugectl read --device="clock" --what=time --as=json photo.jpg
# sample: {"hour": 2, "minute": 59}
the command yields {"hour": 4, "minute": 55}
